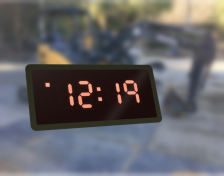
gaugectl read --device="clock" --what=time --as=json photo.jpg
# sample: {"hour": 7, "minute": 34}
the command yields {"hour": 12, "minute": 19}
